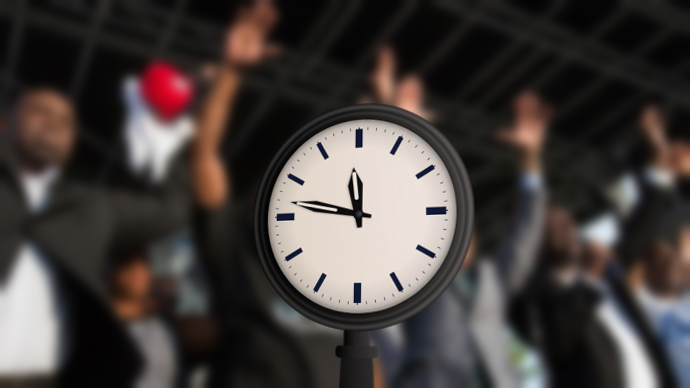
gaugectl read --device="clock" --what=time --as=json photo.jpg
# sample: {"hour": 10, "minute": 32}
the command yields {"hour": 11, "minute": 47}
